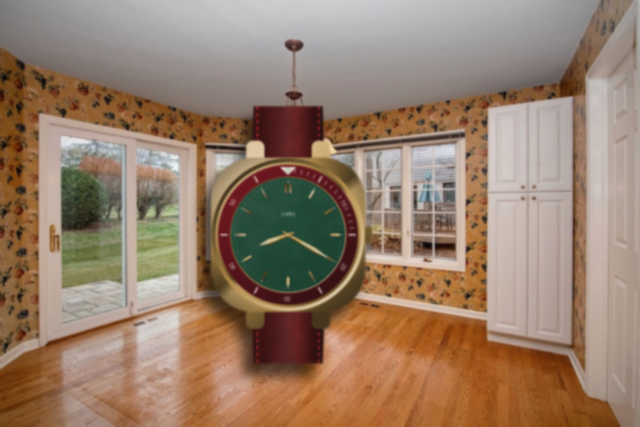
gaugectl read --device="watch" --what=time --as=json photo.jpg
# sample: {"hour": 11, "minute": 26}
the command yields {"hour": 8, "minute": 20}
